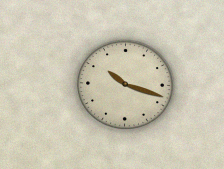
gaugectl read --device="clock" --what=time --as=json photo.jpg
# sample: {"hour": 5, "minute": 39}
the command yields {"hour": 10, "minute": 18}
